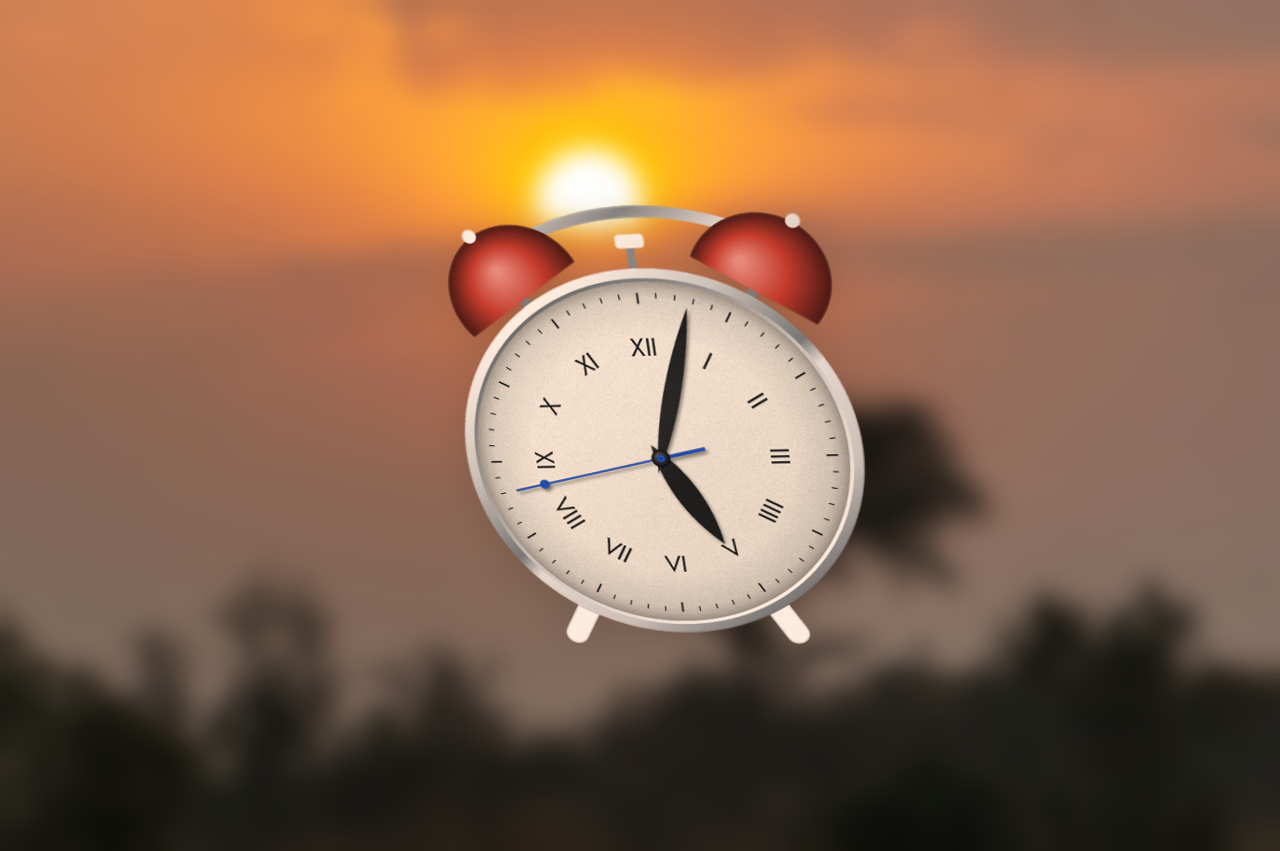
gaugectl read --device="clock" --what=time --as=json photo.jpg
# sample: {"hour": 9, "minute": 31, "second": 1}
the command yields {"hour": 5, "minute": 2, "second": 43}
